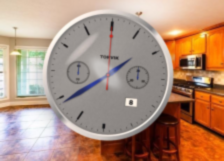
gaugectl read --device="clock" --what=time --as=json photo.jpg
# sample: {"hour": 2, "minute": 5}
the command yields {"hour": 1, "minute": 39}
